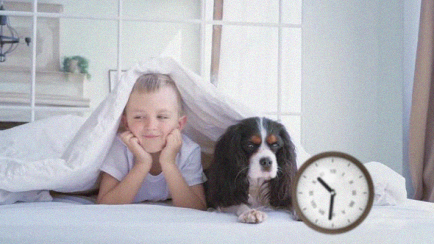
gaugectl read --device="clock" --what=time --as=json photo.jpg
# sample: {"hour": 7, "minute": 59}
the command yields {"hour": 10, "minute": 31}
